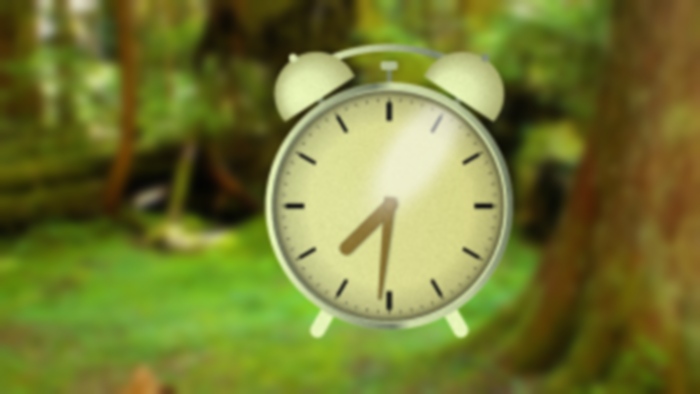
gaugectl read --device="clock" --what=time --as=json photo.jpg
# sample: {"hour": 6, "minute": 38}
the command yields {"hour": 7, "minute": 31}
